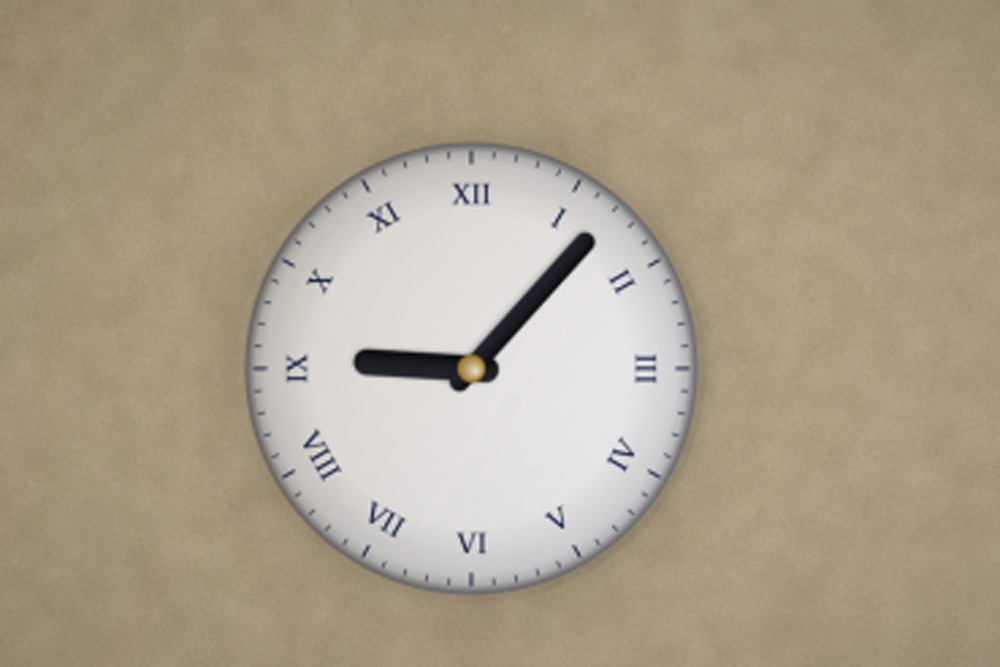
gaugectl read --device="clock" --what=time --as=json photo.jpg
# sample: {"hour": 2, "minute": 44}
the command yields {"hour": 9, "minute": 7}
